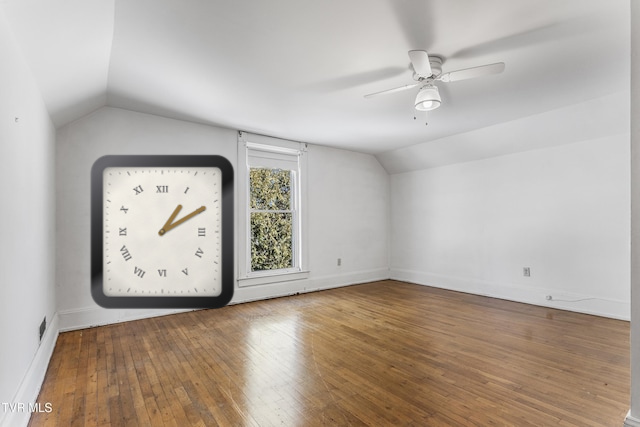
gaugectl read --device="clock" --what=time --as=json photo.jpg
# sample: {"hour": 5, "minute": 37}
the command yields {"hour": 1, "minute": 10}
